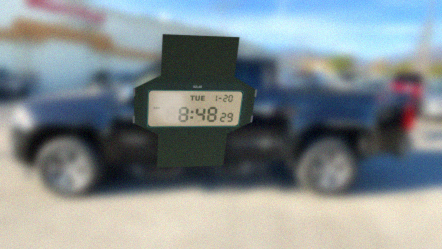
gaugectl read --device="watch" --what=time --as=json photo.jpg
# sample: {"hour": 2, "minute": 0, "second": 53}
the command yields {"hour": 8, "minute": 48, "second": 29}
